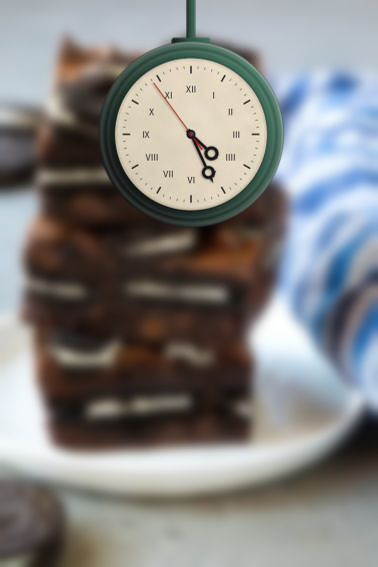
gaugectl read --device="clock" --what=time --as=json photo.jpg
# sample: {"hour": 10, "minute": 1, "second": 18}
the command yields {"hour": 4, "minute": 25, "second": 54}
